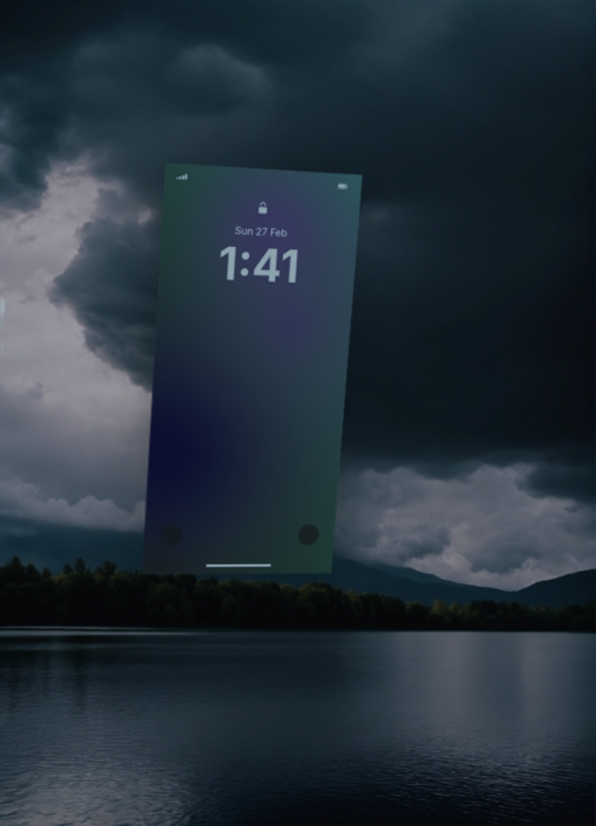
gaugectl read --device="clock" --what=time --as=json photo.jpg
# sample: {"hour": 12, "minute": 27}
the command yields {"hour": 1, "minute": 41}
